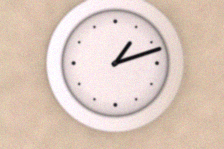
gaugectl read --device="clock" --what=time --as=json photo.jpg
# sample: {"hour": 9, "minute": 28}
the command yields {"hour": 1, "minute": 12}
